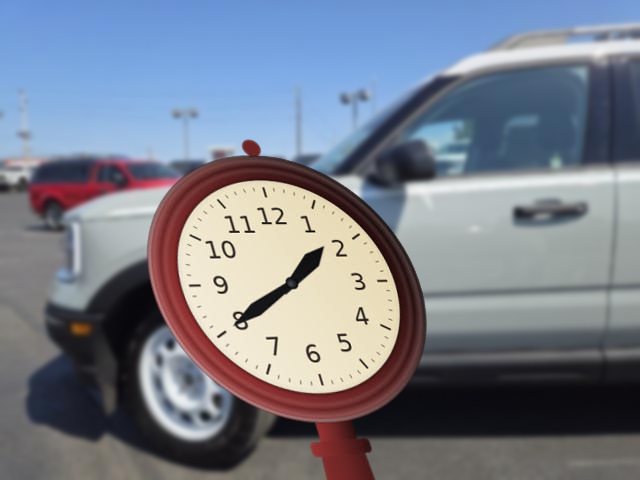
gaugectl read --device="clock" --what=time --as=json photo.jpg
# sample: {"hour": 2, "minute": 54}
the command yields {"hour": 1, "minute": 40}
